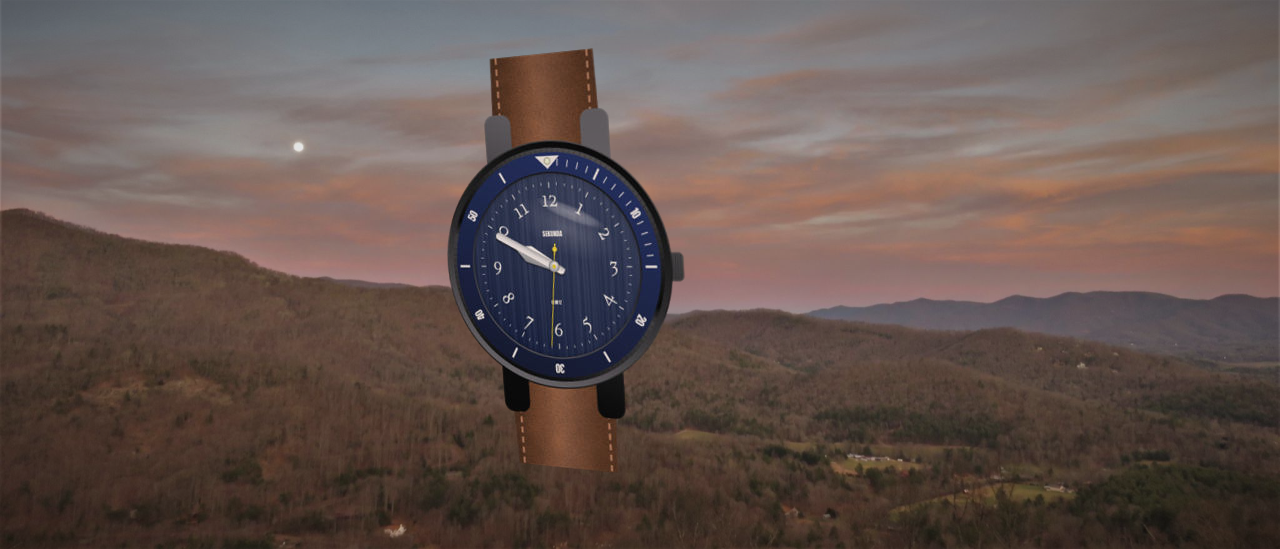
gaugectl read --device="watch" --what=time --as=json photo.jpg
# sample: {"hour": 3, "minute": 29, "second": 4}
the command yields {"hour": 9, "minute": 49, "second": 31}
